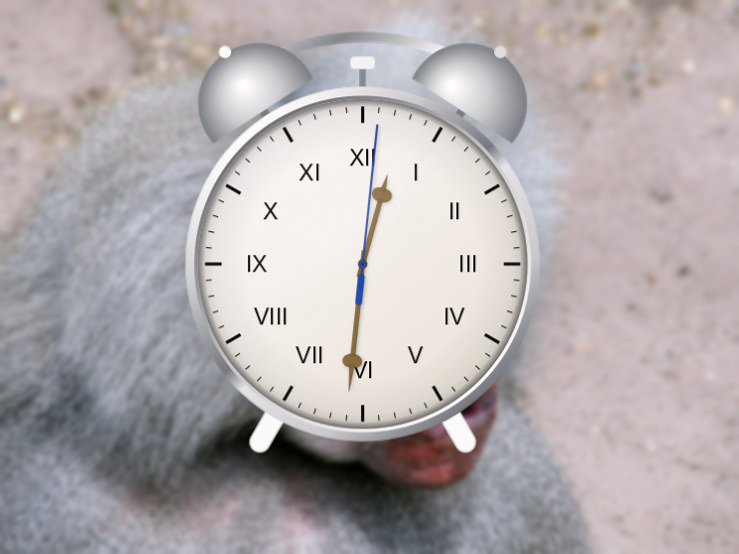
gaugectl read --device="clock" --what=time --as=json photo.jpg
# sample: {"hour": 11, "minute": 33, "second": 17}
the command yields {"hour": 12, "minute": 31, "second": 1}
